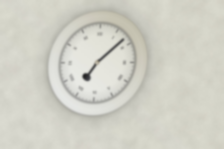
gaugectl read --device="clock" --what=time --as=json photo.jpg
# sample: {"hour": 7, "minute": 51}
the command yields {"hour": 7, "minute": 8}
